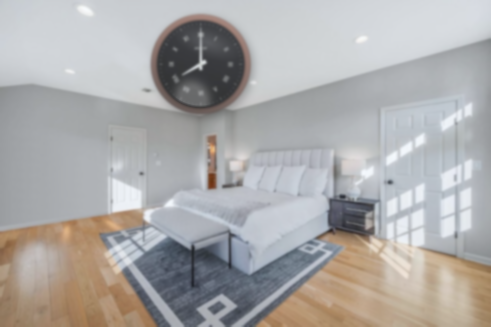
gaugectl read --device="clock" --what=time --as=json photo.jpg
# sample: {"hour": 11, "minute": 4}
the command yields {"hour": 8, "minute": 0}
